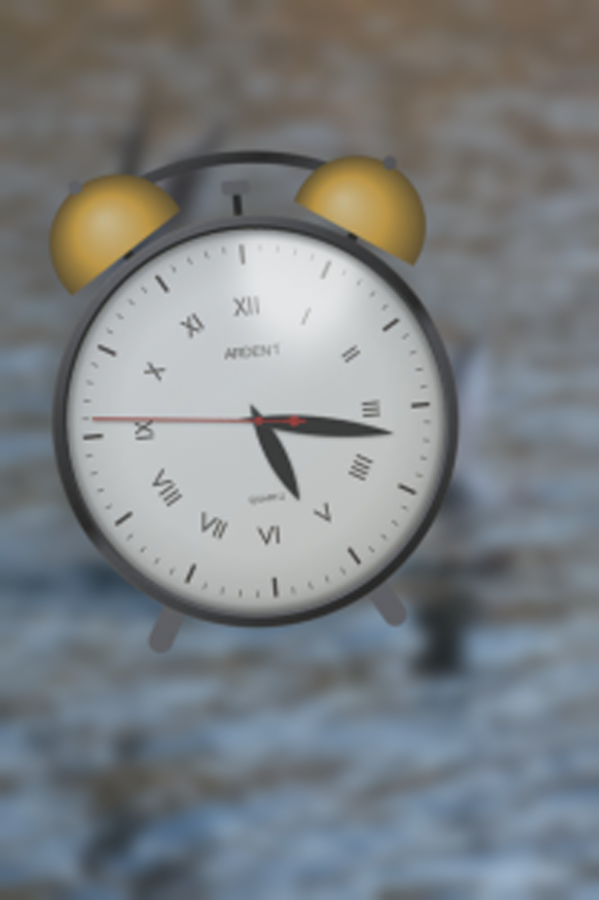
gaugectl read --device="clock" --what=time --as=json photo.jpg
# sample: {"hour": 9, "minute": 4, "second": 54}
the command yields {"hour": 5, "minute": 16, "second": 46}
